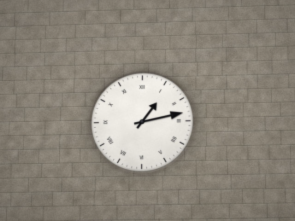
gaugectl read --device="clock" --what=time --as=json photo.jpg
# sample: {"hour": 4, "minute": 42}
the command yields {"hour": 1, "minute": 13}
